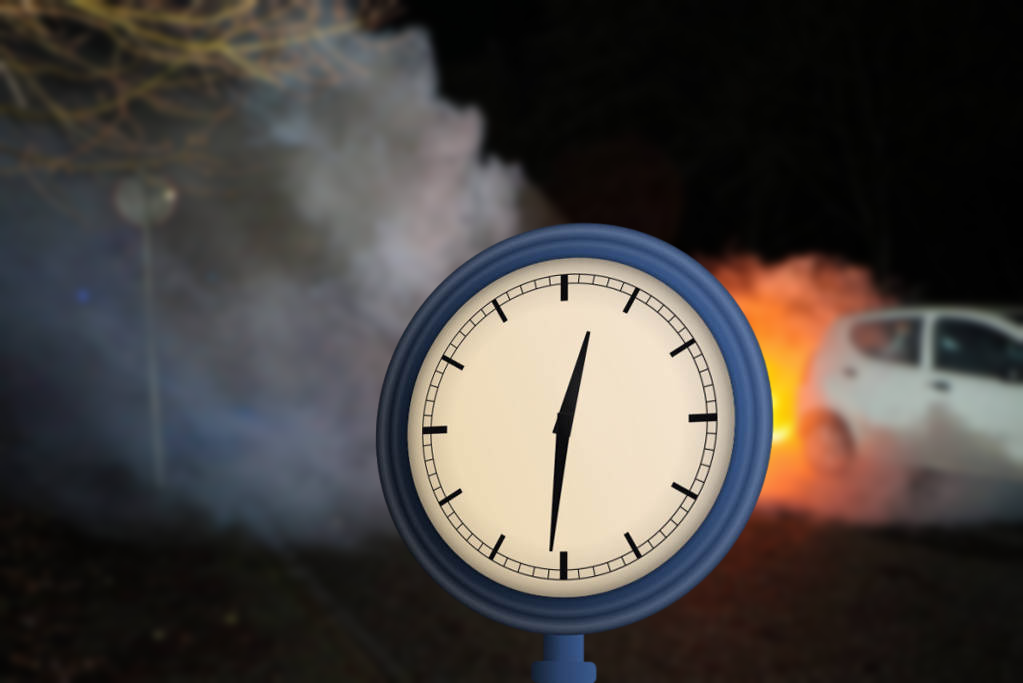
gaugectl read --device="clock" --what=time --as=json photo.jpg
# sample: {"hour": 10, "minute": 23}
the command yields {"hour": 12, "minute": 31}
